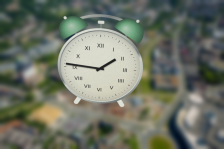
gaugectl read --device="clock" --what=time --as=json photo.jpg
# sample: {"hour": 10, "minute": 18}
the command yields {"hour": 1, "minute": 46}
